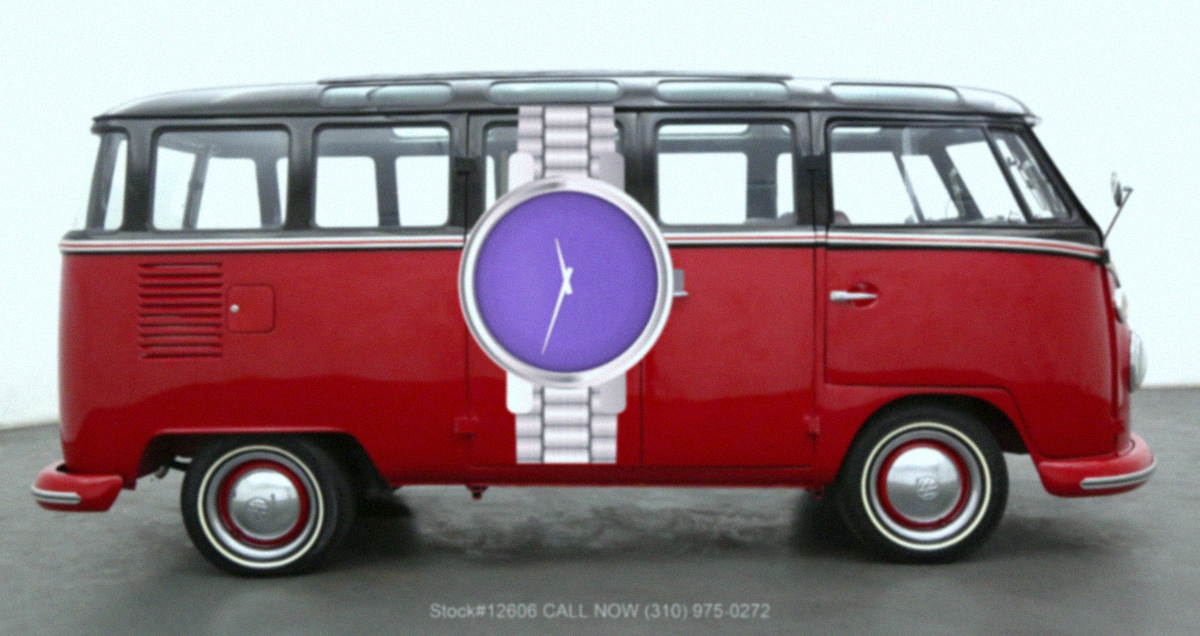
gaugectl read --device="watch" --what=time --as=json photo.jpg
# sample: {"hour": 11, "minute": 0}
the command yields {"hour": 11, "minute": 33}
